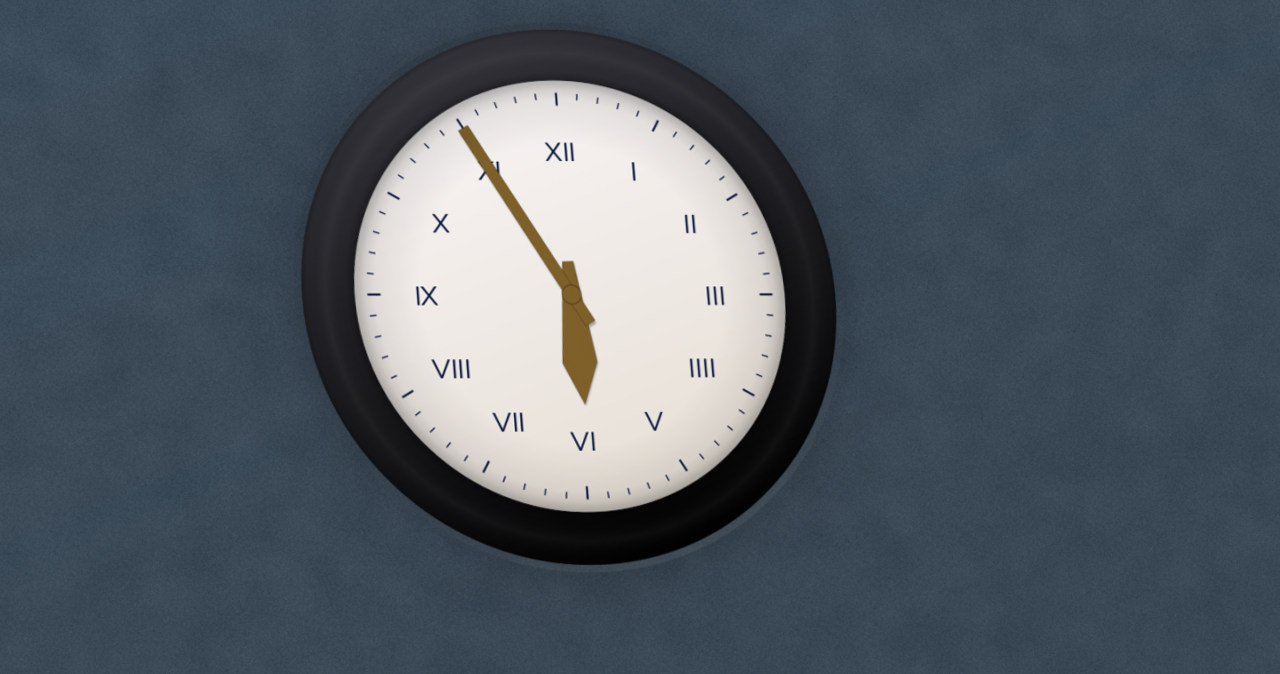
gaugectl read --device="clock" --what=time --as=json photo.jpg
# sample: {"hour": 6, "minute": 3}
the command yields {"hour": 5, "minute": 55}
